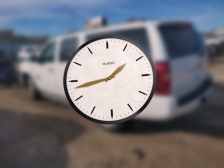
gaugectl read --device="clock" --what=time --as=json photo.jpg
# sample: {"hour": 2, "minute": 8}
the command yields {"hour": 1, "minute": 43}
